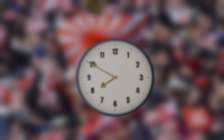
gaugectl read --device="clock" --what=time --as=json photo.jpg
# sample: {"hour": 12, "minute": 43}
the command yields {"hour": 7, "minute": 50}
